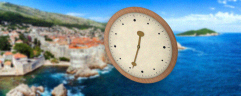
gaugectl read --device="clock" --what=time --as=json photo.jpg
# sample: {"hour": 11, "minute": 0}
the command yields {"hour": 12, "minute": 34}
